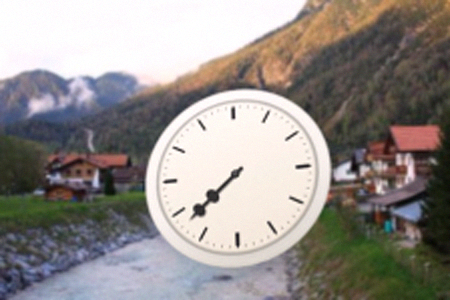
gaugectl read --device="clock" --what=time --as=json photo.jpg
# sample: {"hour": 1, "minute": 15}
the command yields {"hour": 7, "minute": 38}
